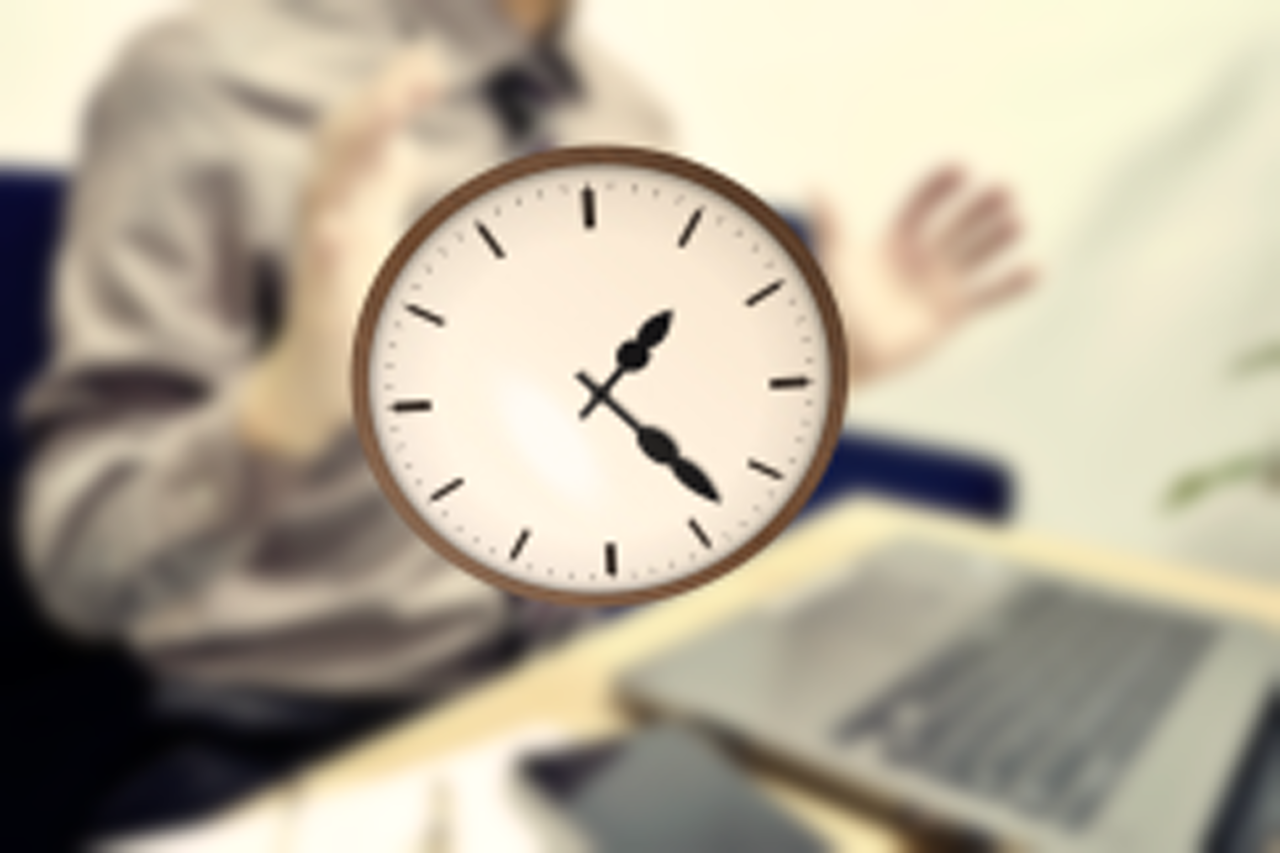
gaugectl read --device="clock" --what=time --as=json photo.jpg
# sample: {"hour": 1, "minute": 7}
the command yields {"hour": 1, "minute": 23}
